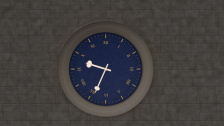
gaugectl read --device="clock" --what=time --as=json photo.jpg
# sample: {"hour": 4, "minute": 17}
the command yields {"hour": 9, "minute": 34}
